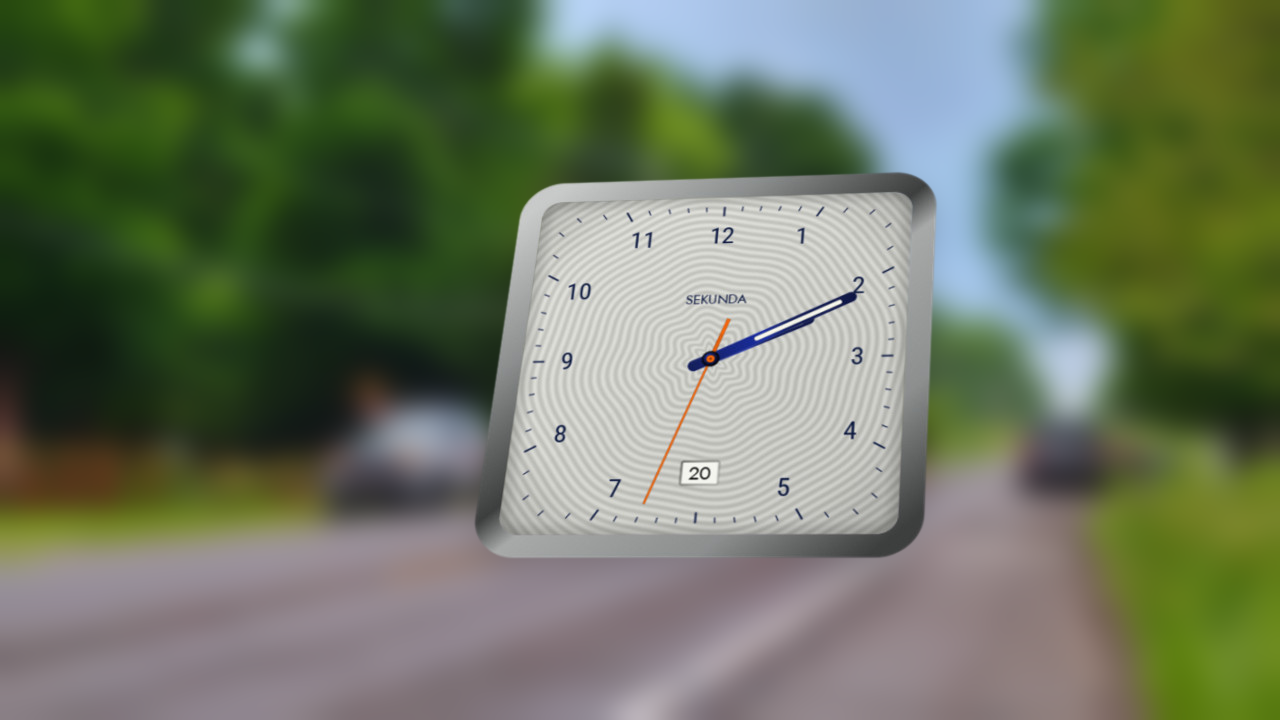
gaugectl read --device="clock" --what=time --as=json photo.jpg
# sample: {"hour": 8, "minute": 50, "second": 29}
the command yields {"hour": 2, "minute": 10, "second": 33}
